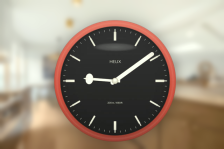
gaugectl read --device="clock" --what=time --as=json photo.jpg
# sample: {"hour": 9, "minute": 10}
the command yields {"hour": 9, "minute": 9}
